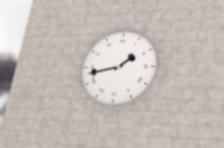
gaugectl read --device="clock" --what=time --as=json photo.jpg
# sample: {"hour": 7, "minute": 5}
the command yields {"hour": 1, "minute": 43}
